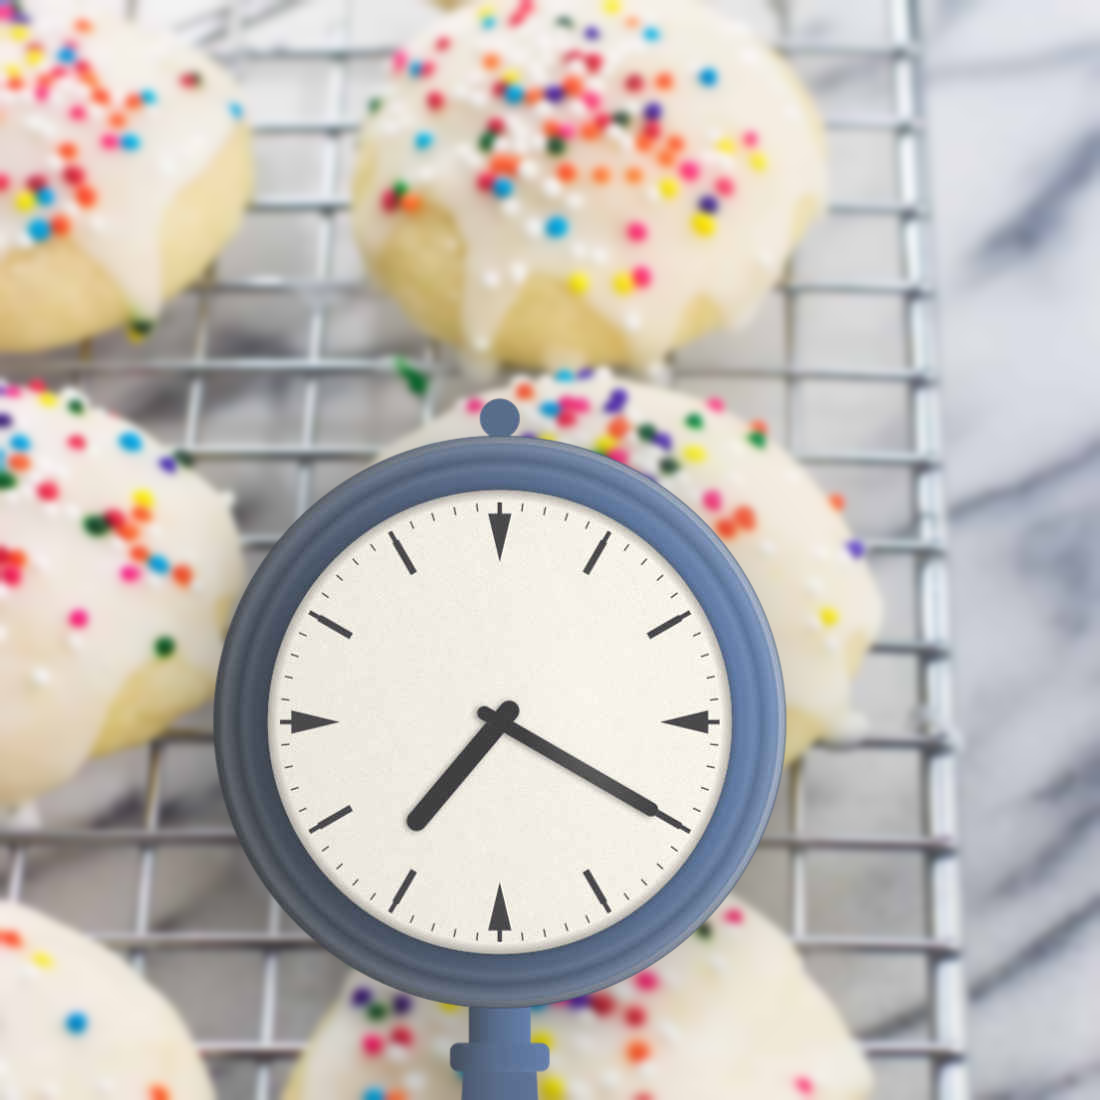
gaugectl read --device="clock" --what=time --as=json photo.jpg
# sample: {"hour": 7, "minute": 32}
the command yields {"hour": 7, "minute": 20}
